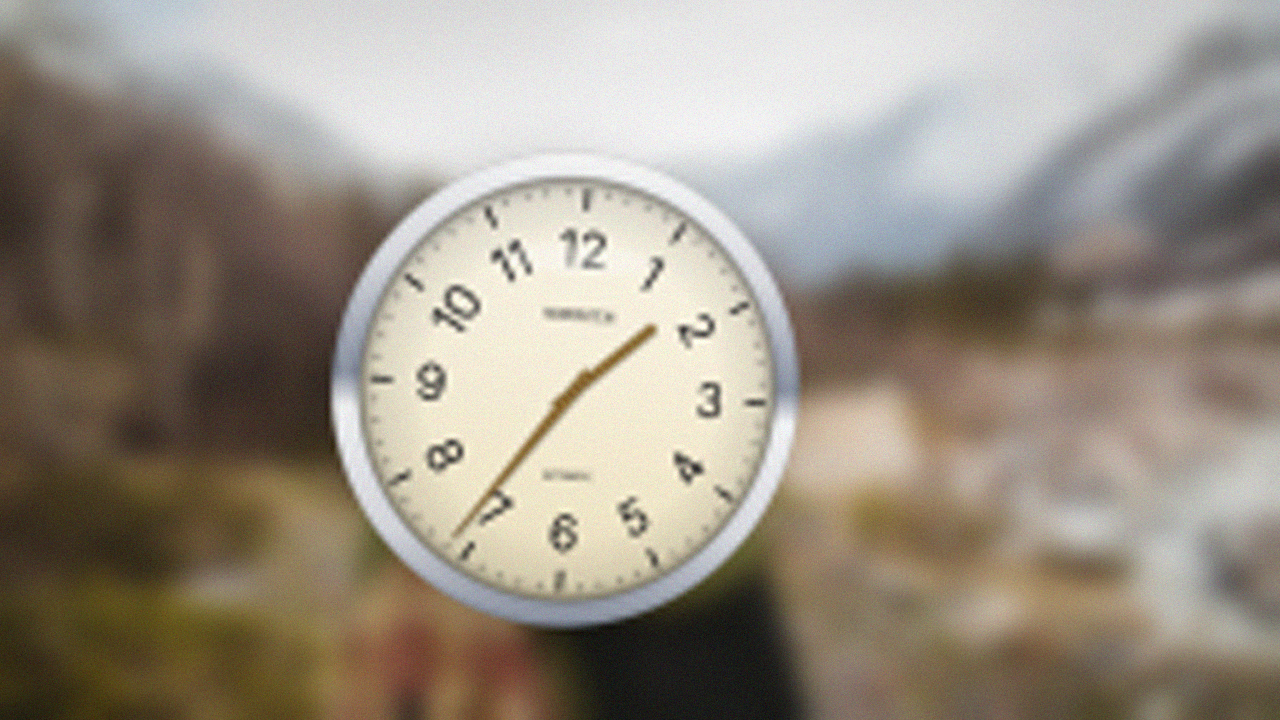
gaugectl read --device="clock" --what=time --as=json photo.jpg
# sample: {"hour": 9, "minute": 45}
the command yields {"hour": 1, "minute": 36}
